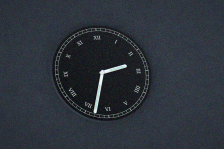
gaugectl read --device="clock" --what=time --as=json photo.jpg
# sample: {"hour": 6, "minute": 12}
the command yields {"hour": 2, "minute": 33}
